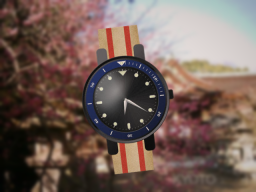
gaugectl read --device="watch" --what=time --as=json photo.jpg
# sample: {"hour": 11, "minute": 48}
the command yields {"hour": 6, "minute": 21}
